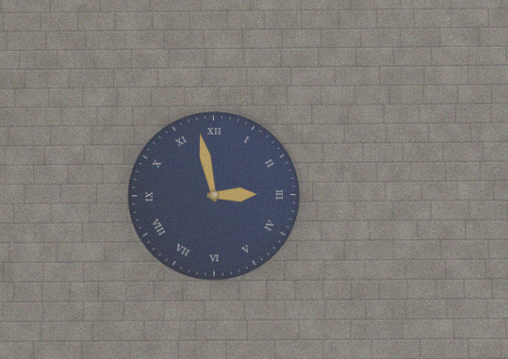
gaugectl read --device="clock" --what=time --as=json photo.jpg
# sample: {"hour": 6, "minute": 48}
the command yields {"hour": 2, "minute": 58}
